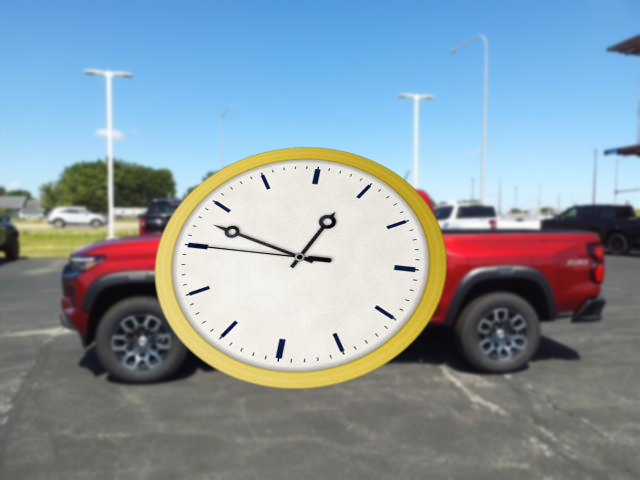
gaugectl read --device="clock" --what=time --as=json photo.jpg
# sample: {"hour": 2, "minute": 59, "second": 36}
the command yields {"hour": 12, "minute": 47, "second": 45}
